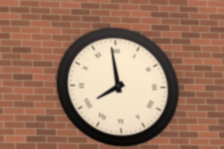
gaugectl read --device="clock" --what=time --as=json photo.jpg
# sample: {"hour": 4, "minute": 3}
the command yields {"hour": 7, "minute": 59}
